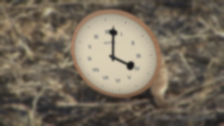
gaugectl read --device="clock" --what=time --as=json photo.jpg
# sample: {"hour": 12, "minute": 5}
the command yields {"hour": 4, "minute": 2}
